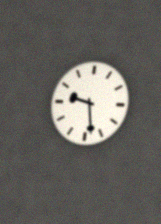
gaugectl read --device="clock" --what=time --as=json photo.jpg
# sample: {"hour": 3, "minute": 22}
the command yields {"hour": 9, "minute": 28}
